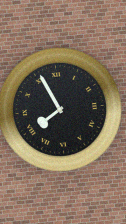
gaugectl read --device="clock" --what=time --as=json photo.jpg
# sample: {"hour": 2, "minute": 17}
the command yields {"hour": 7, "minute": 56}
